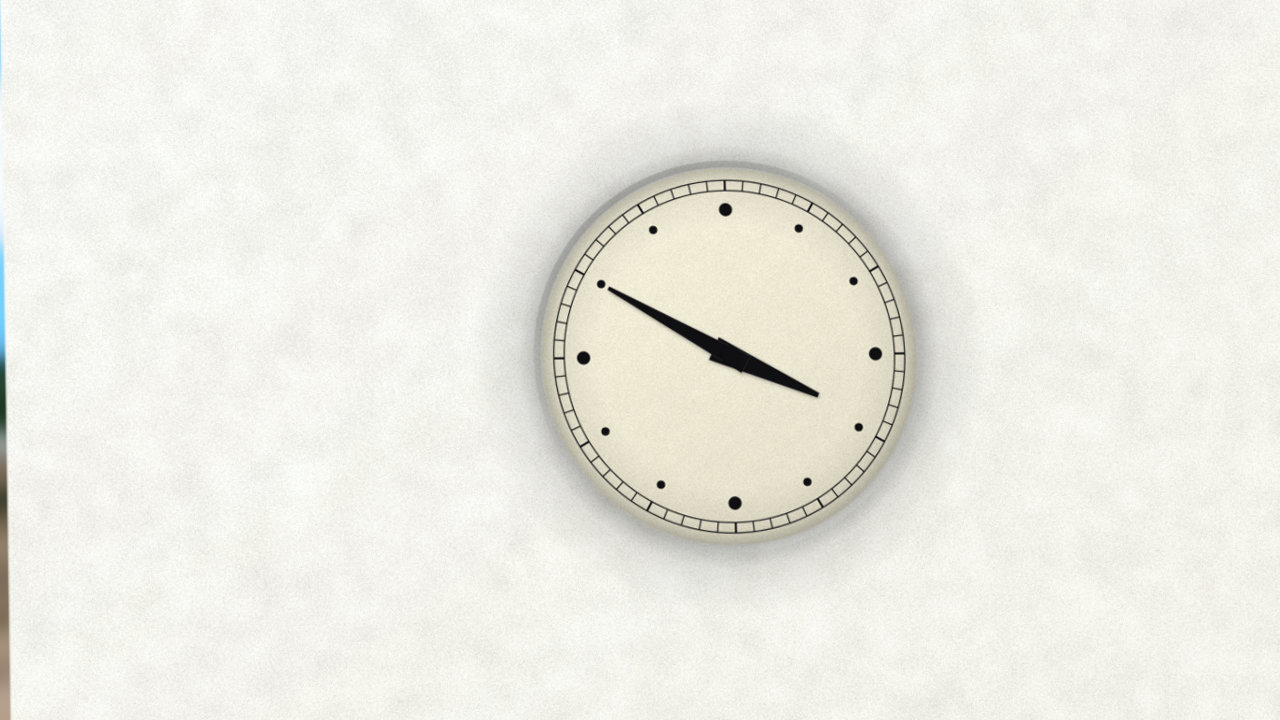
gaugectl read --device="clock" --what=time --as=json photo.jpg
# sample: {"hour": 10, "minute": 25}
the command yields {"hour": 3, "minute": 50}
